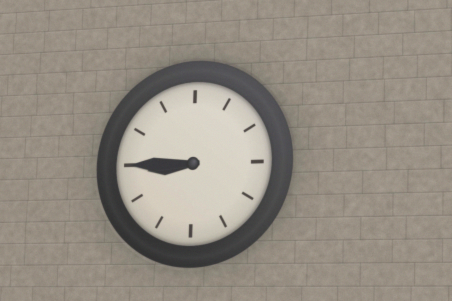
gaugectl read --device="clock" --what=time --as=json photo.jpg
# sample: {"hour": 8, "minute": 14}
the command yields {"hour": 8, "minute": 45}
